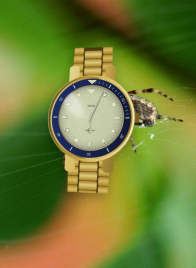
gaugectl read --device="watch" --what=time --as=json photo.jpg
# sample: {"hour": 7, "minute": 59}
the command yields {"hour": 6, "minute": 4}
